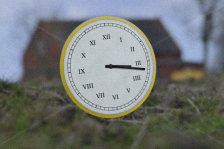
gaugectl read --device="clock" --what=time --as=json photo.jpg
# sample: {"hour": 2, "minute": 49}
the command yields {"hour": 3, "minute": 17}
